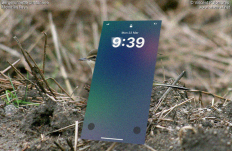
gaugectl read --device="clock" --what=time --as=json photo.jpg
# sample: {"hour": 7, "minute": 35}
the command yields {"hour": 9, "minute": 39}
